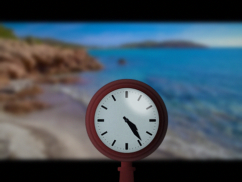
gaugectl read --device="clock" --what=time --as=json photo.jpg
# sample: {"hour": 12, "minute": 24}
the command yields {"hour": 4, "minute": 24}
